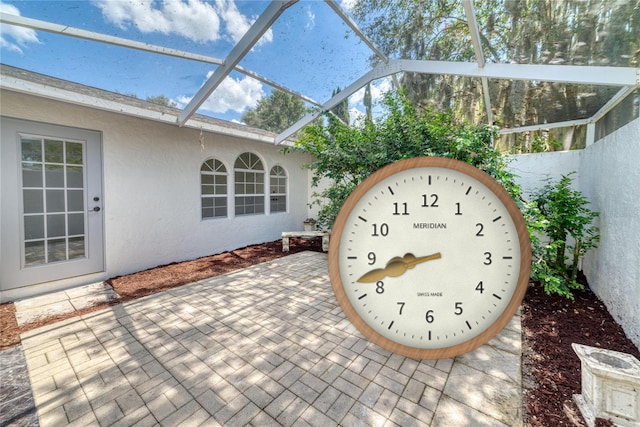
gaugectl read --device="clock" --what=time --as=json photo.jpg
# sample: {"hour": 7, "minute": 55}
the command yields {"hour": 8, "minute": 42}
